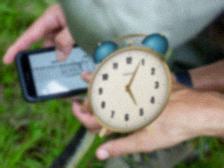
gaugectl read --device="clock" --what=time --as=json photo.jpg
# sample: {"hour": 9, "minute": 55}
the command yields {"hour": 5, "minute": 4}
